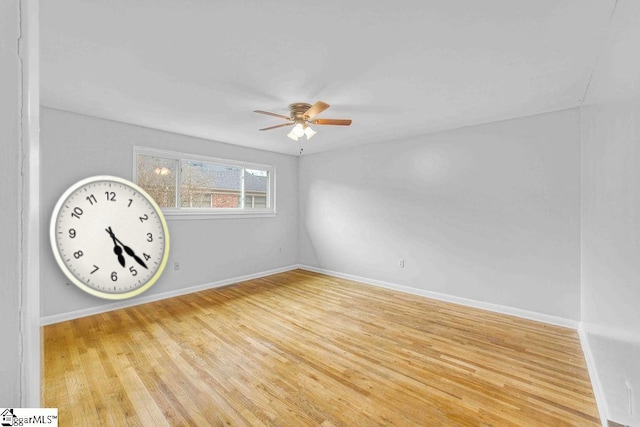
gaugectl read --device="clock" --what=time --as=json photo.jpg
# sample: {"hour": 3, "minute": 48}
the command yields {"hour": 5, "minute": 22}
